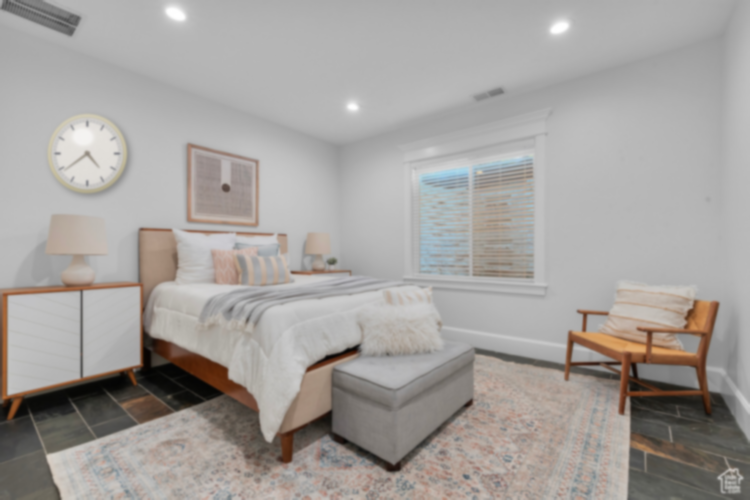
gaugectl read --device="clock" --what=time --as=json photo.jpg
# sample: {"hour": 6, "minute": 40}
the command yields {"hour": 4, "minute": 39}
